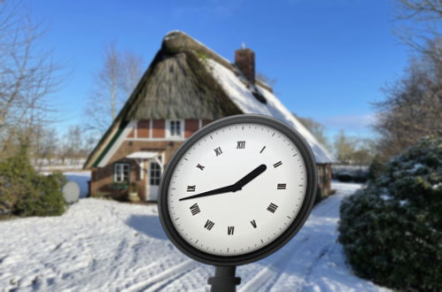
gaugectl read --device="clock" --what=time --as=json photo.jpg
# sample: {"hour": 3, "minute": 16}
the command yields {"hour": 1, "minute": 43}
